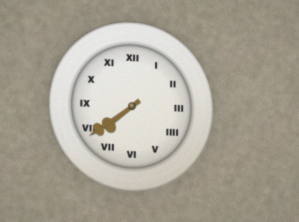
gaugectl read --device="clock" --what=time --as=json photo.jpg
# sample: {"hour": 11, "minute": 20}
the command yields {"hour": 7, "minute": 39}
